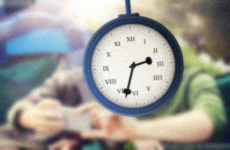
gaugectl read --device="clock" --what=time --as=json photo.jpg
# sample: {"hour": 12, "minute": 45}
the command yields {"hour": 2, "minute": 33}
